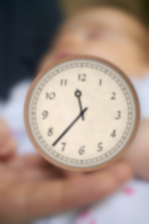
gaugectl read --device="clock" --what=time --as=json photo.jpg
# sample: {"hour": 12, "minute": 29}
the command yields {"hour": 11, "minute": 37}
